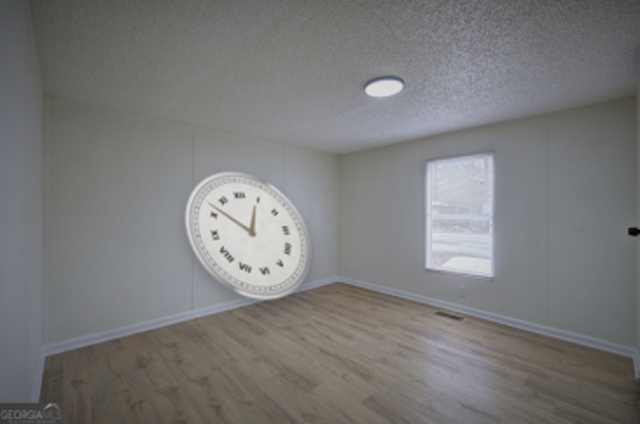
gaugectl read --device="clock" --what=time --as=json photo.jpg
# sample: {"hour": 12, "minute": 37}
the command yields {"hour": 12, "minute": 52}
